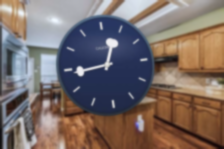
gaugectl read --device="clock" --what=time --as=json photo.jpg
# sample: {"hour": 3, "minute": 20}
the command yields {"hour": 12, "minute": 44}
